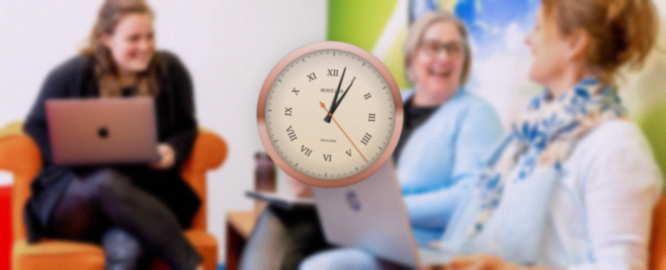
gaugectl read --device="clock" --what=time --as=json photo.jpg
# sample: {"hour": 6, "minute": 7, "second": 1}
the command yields {"hour": 1, "minute": 2, "second": 23}
